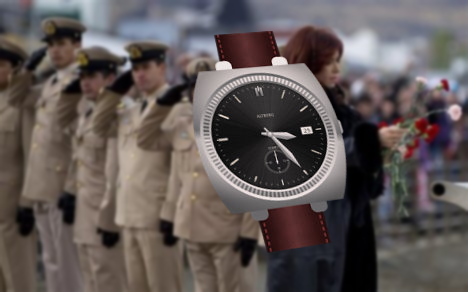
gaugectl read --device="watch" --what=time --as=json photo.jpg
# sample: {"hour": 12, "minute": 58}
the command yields {"hour": 3, "minute": 25}
